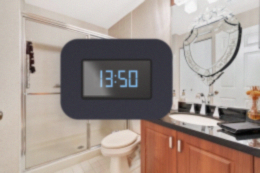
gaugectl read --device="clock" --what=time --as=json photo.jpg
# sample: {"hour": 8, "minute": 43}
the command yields {"hour": 13, "minute": 50}
